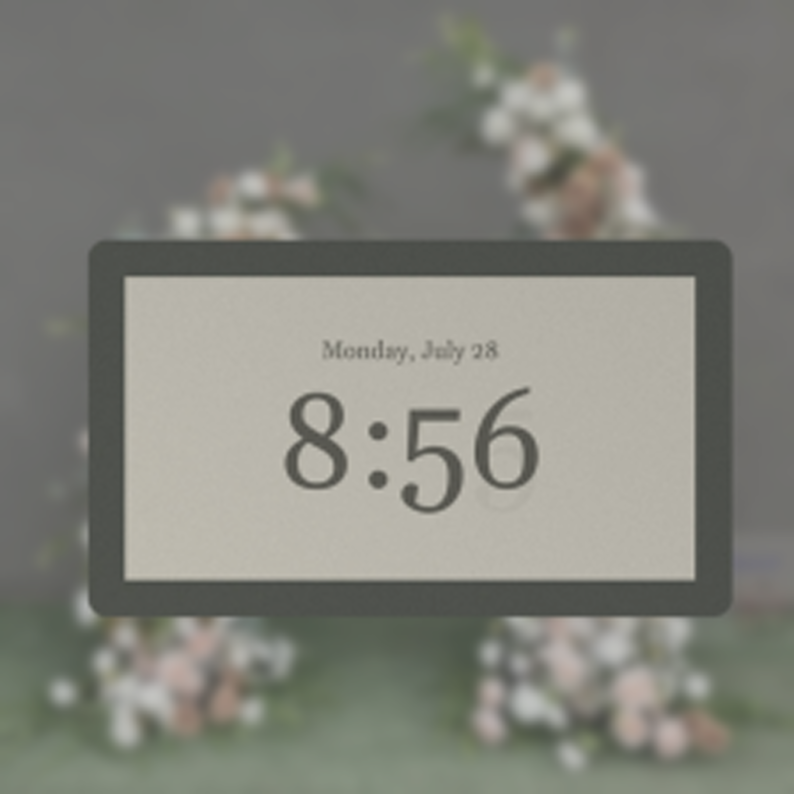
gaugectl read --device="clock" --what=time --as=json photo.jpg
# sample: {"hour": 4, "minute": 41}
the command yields {"hour": 8, "minute": 56}
